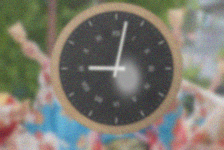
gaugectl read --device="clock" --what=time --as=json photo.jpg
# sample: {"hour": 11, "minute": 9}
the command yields {"hour": 9, "minute": 2}
